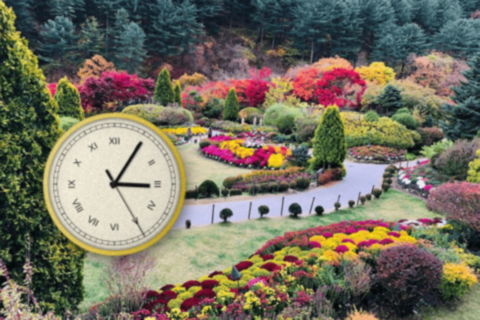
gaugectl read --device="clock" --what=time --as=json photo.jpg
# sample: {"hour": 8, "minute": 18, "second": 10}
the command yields {"hour": 3, "minute": 5, "second": 25}
